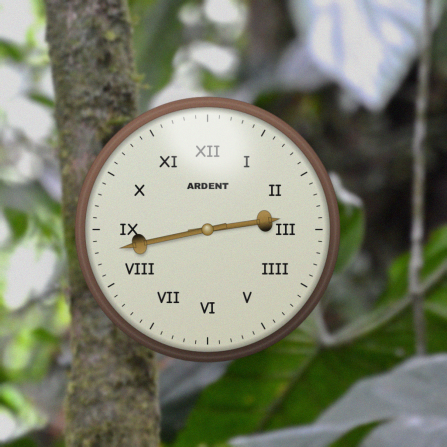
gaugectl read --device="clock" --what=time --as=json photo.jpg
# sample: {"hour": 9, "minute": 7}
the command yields {"hour": 2, "minute": 43}
